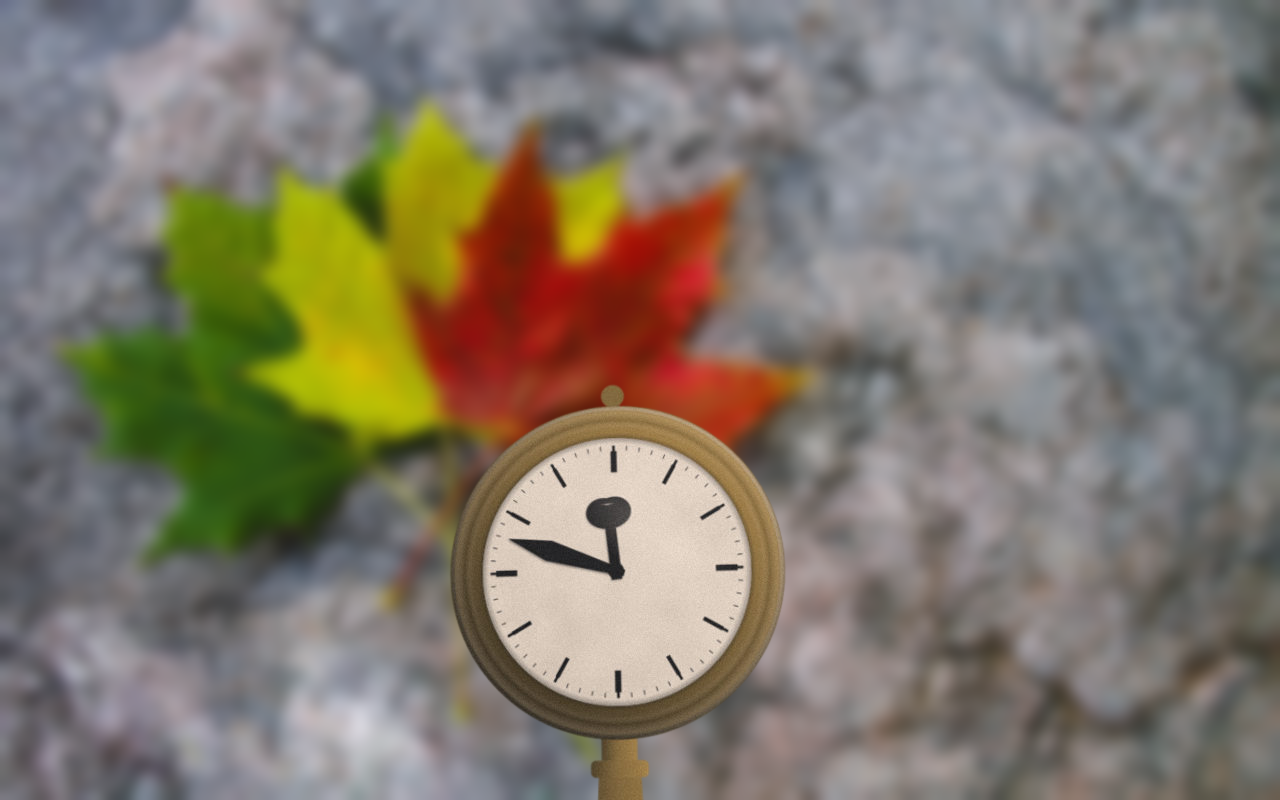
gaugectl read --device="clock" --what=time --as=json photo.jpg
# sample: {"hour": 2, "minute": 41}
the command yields {"hour": 11, "minute": 48}
